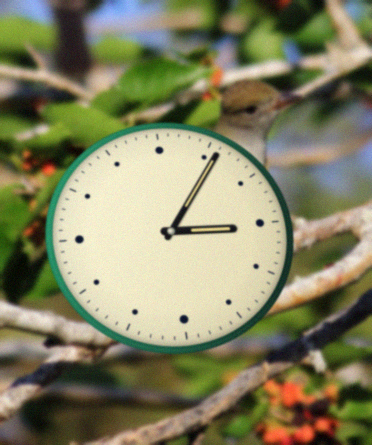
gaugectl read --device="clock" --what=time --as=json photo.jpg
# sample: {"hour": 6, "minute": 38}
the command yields {"hour": 3, "minute": 6}
